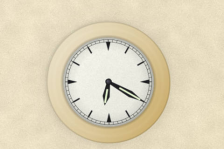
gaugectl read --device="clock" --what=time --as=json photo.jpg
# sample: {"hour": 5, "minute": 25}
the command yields {"hour": 6, "minute": 20}
